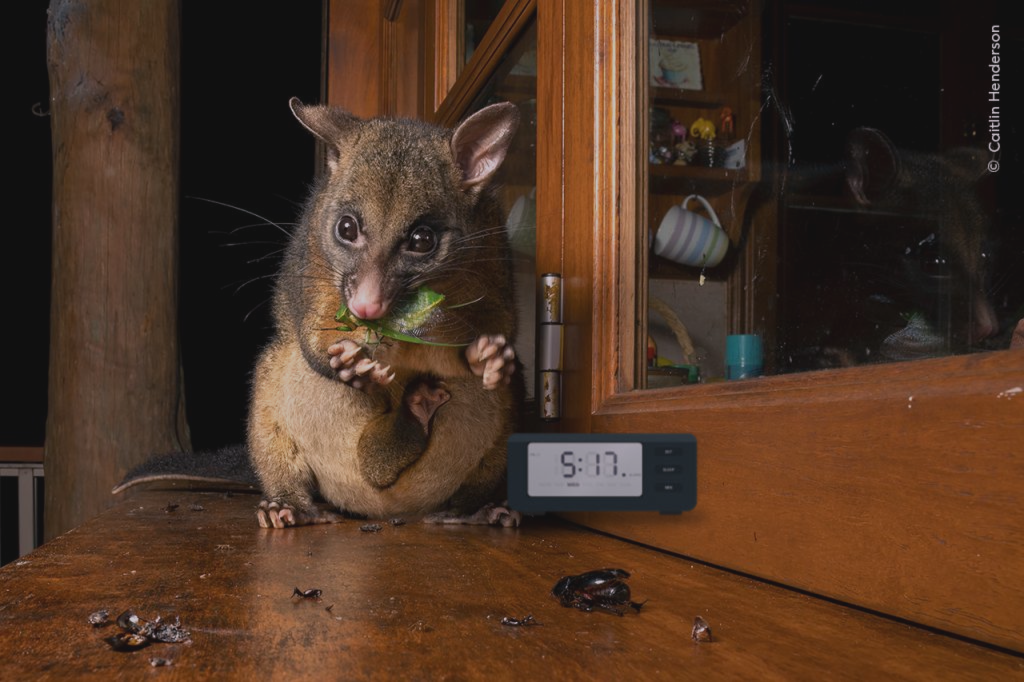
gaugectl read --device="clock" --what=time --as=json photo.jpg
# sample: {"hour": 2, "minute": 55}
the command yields {"hour": 5, "minute": 17}
